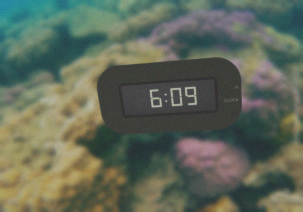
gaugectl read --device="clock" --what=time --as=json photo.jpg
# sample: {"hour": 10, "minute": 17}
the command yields {"hour": 6, "minute": 9}
